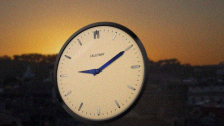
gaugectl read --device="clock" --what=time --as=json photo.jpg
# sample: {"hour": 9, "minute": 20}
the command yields {"hour": 9, "minute": 10}
